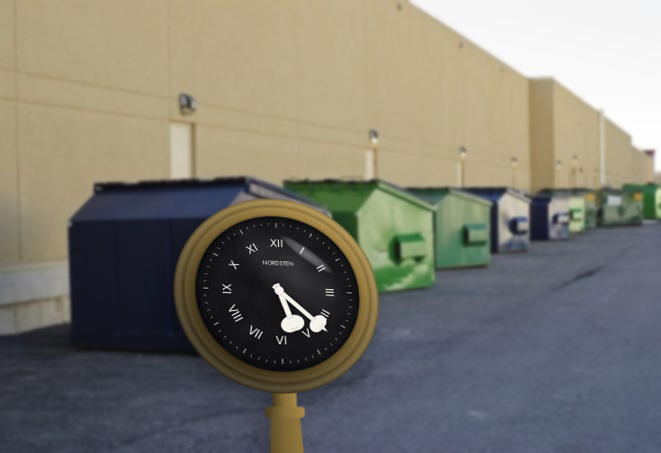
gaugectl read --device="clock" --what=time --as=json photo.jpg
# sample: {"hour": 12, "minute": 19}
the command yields {"hour": 5, "minute": 22}
